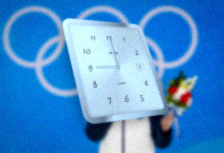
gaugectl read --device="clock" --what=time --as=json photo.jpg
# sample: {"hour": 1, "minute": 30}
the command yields {"hour": 9, "minute": 0}
